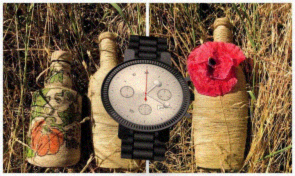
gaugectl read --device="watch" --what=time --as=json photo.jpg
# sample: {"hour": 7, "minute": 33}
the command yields {"hour": 1, "minute": 20}
